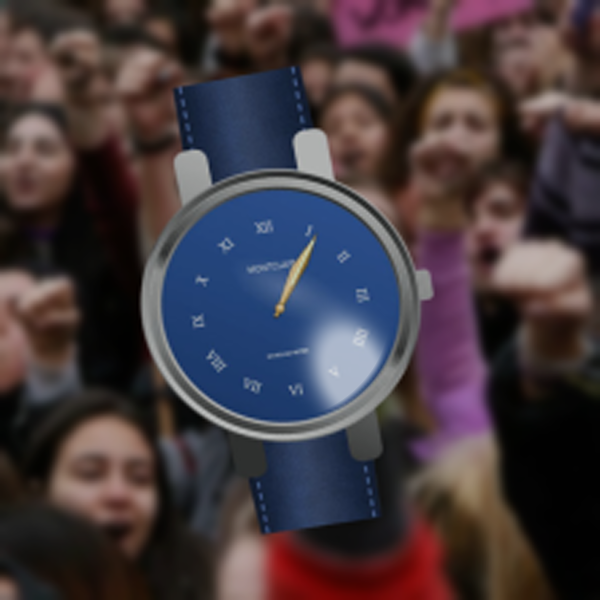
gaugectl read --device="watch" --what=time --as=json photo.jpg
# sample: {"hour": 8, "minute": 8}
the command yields {"hour": 1, "minute": 6}
